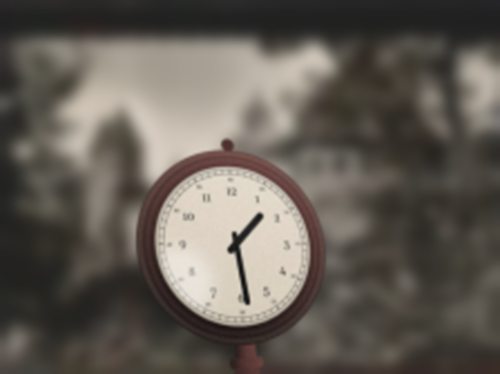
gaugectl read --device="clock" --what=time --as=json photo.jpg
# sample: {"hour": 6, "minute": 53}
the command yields {"hour": 1, "minute": 29}
